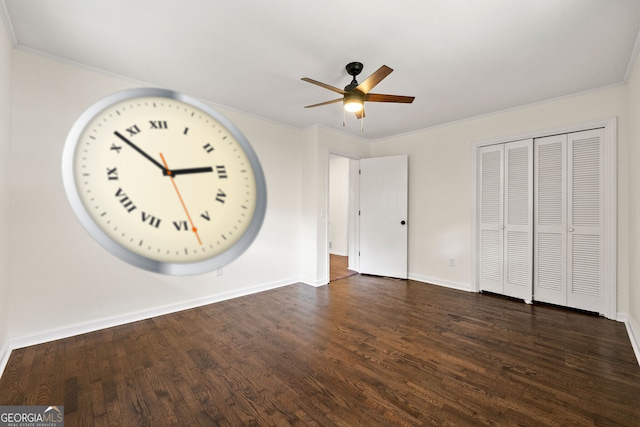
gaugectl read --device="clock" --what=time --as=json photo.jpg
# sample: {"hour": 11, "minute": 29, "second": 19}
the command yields {"hour": 2, "minute": 52, "second": 28}
